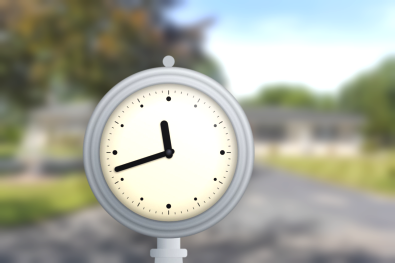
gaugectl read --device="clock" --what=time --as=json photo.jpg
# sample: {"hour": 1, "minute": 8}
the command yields {"hour": 11, "minute": 42}
